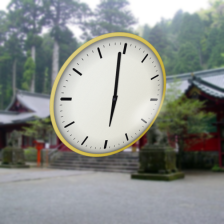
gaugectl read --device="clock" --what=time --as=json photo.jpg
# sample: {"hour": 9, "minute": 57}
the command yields {"hour": 5, "minute": 59}
